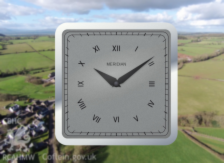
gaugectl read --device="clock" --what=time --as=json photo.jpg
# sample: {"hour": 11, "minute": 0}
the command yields {"hour": 10, "minute": 9}
